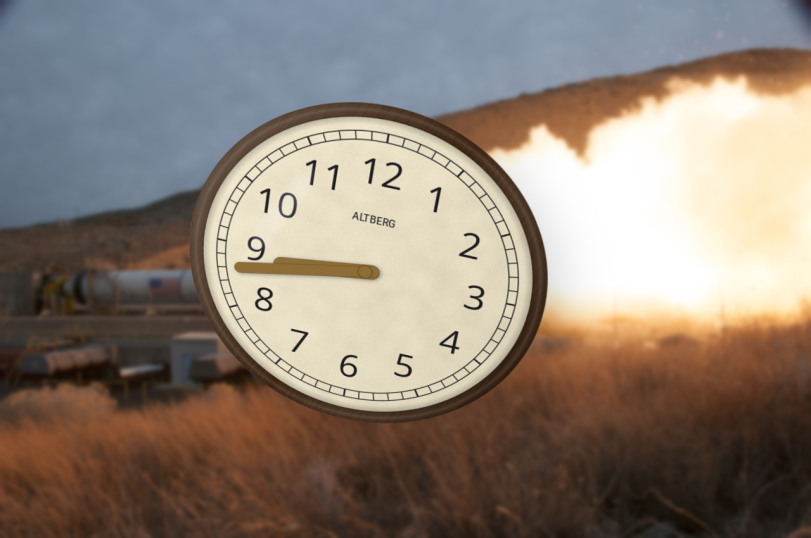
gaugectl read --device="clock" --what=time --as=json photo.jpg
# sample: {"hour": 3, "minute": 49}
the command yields {"hour": 8, "minute": 43}
